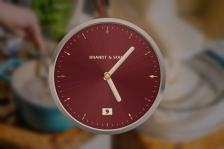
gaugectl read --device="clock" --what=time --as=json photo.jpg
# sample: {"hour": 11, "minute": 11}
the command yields {"hour": 5, "minute": 7}
